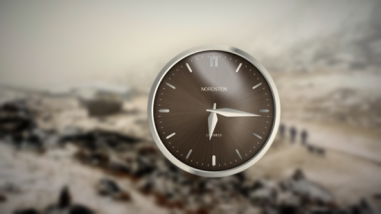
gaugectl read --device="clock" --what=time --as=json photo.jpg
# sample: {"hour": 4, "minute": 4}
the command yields {"hour": 6, "minute": 16}
